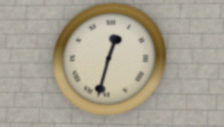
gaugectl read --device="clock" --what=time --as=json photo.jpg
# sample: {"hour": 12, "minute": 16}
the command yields {"hour": 12, "minute": 32}
